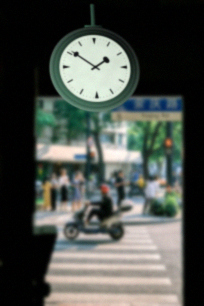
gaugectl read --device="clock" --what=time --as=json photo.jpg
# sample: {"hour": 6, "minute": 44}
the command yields {"hour": 1, "minute": 51}
